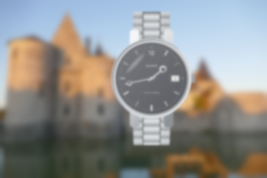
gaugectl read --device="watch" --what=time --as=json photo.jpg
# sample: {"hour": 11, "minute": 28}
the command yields {"hour": 1, "minute": 43}
